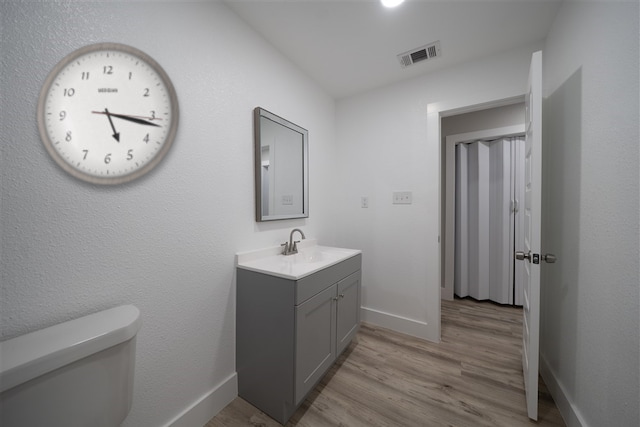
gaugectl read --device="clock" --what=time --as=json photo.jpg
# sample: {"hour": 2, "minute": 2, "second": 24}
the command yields {"hour": 5, "minute": 17, "second": 16}
